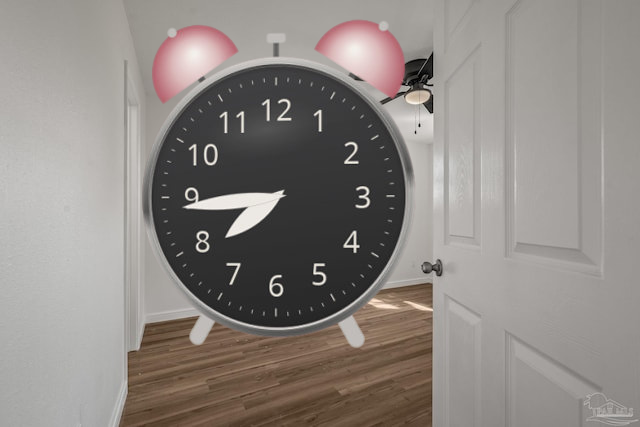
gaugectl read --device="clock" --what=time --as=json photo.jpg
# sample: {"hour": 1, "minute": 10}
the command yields {"hour": 7, "minute": 44}
